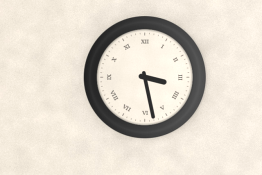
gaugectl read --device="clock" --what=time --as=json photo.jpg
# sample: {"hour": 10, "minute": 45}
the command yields {"hour": 3, "minute": 28}
